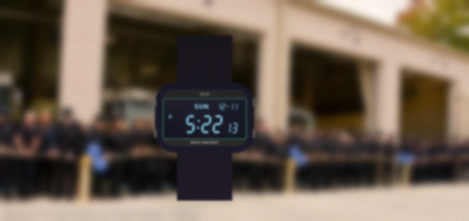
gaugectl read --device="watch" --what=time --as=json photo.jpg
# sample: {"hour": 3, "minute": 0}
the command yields {"hour": 5, "minute": 22}
